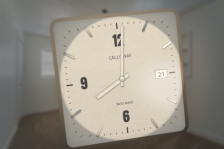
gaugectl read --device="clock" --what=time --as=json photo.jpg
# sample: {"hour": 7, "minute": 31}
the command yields {"hour": 8, "minute": 1}
